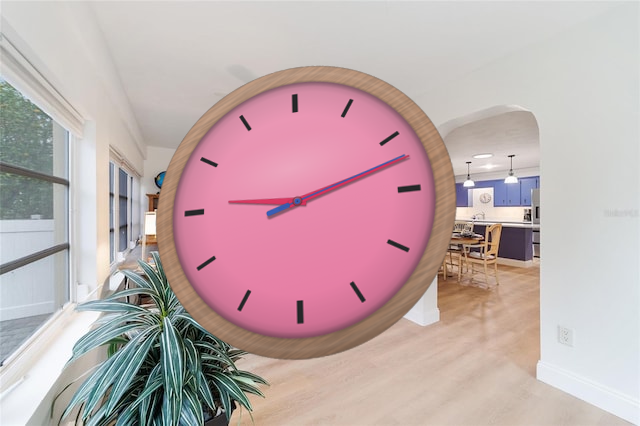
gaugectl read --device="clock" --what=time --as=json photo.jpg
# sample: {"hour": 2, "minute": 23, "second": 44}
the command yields {"hour": 9, "minute": 12, "second": 12}
